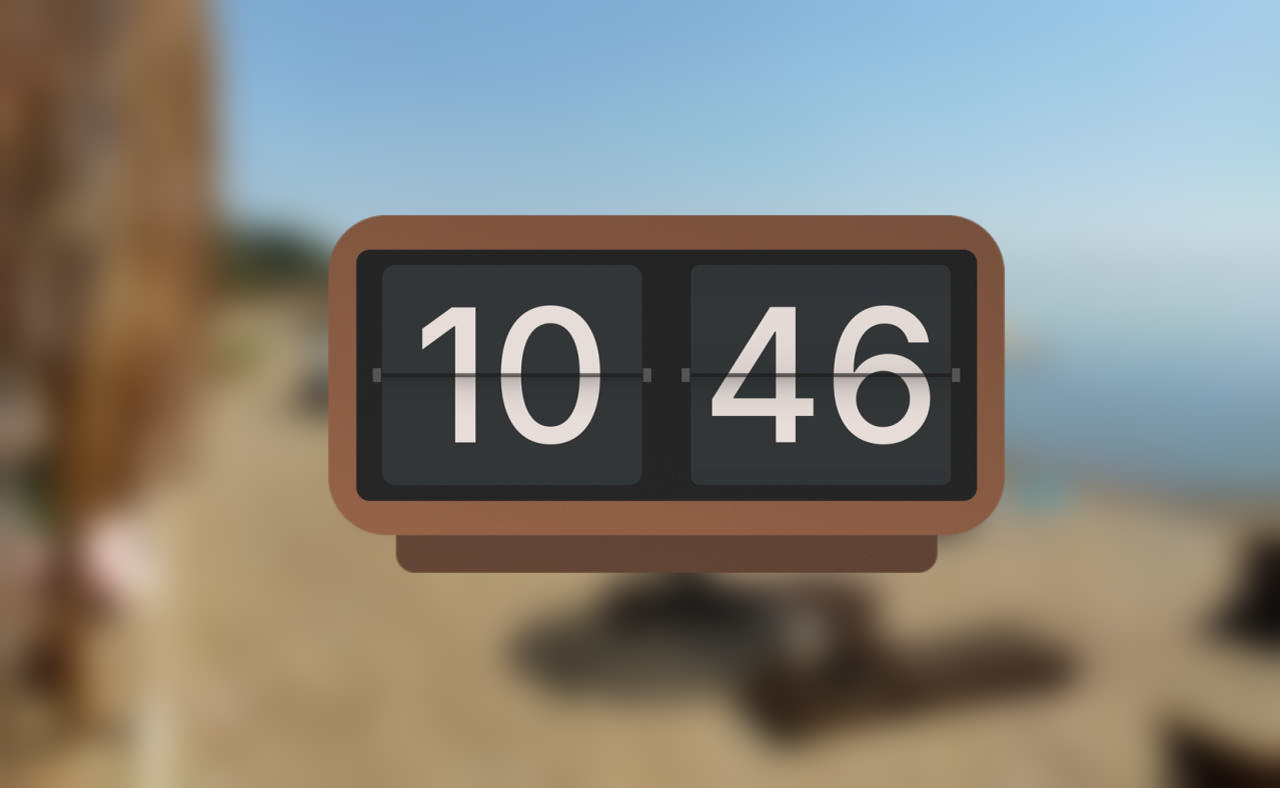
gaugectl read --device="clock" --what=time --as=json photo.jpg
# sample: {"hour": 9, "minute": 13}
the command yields {"hour": 10, "minute": 46}
